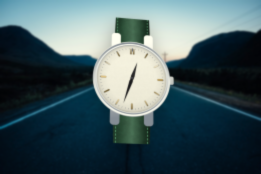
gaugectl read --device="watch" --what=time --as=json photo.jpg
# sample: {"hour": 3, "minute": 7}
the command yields {"hour": 12, "minute": 33}
